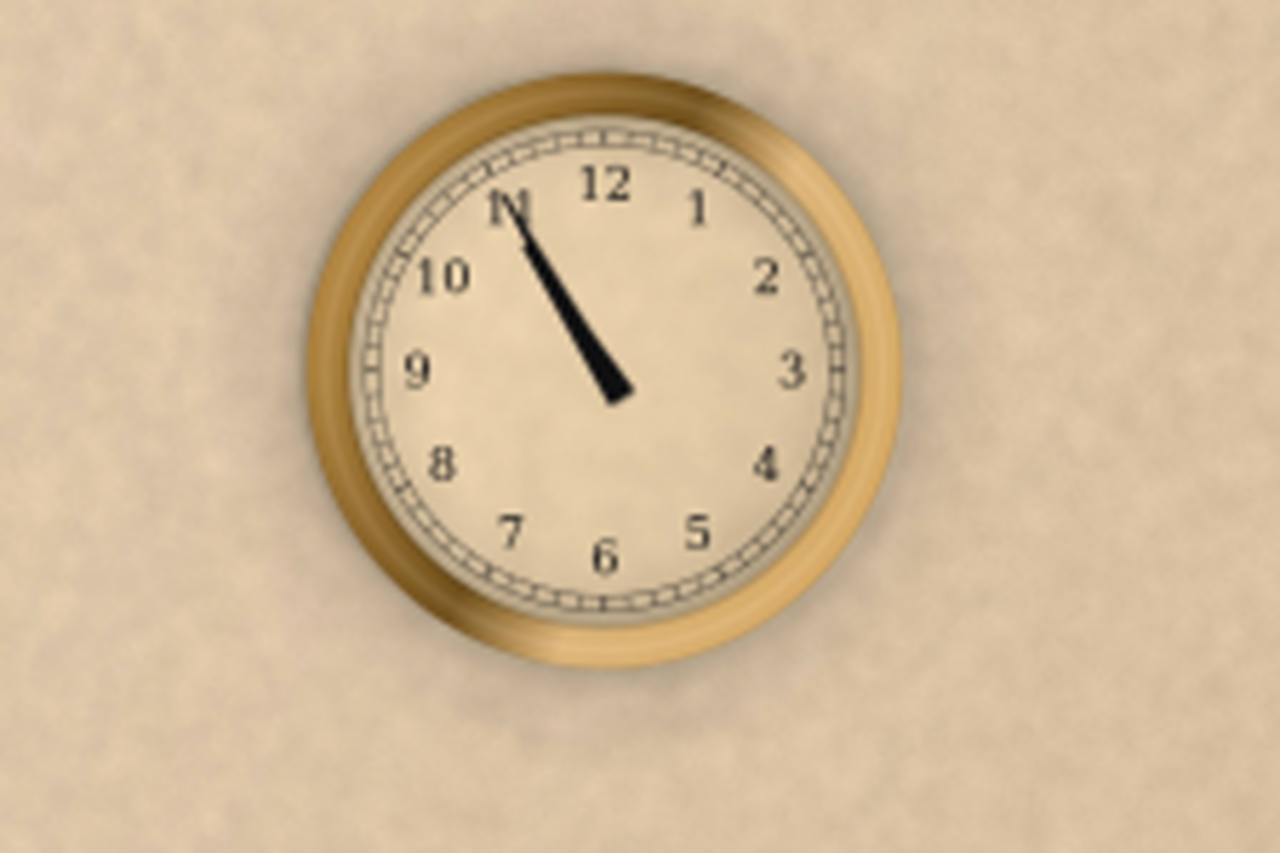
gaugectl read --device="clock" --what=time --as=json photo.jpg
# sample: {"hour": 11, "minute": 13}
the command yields {"hour": 10, "minute": 55}
